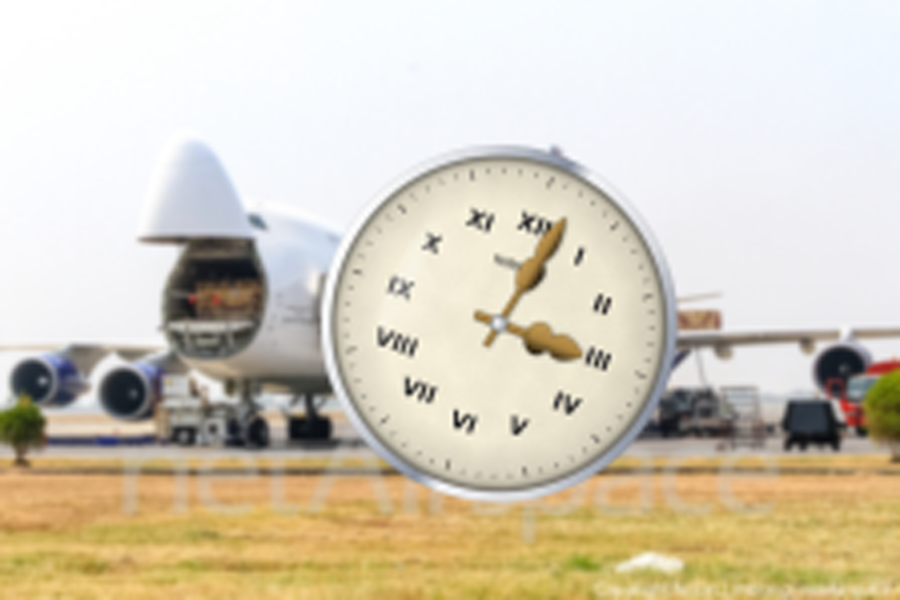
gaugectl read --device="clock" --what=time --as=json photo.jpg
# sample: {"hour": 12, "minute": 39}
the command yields {"hour": 3, "minute": 2}
